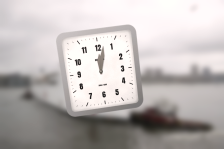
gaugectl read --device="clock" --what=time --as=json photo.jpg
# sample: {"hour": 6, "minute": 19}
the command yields {"hour": 12, "minute": 2}
